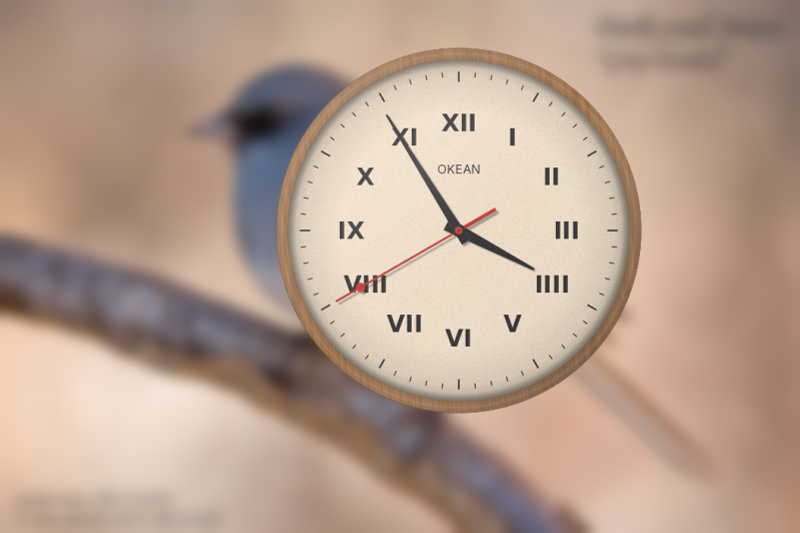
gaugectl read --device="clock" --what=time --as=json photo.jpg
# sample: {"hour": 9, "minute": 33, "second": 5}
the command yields {"hour": 3, "minute": 54, "second": 40}
